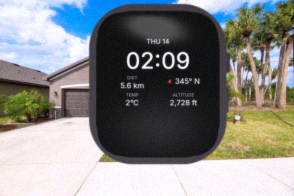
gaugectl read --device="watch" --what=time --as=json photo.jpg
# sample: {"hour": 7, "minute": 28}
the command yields {"hour": 2, "minute": 9}
